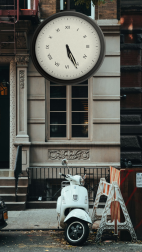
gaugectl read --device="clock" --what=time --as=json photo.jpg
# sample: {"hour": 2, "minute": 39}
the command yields {"hour": 5, "minute": 26}
